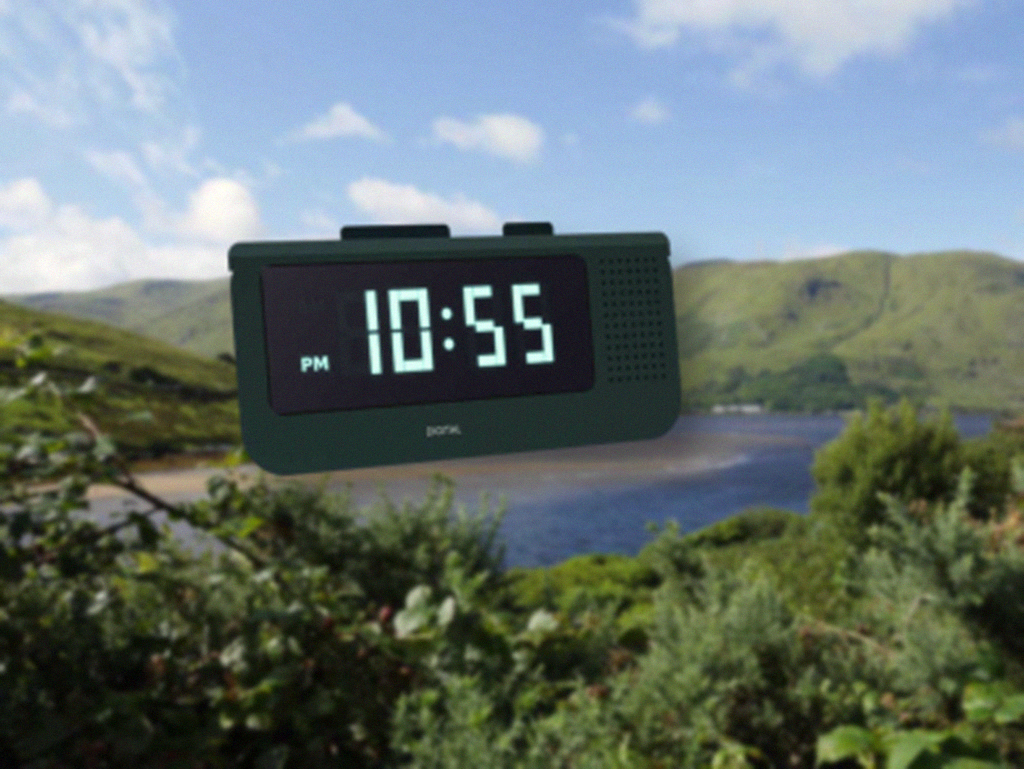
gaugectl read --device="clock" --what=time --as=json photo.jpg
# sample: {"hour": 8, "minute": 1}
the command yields {"hour": 10, "minute": 55}
